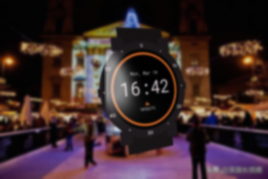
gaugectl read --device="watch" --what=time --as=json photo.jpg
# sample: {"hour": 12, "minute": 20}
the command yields {"hour": 16, "minute": 42}
